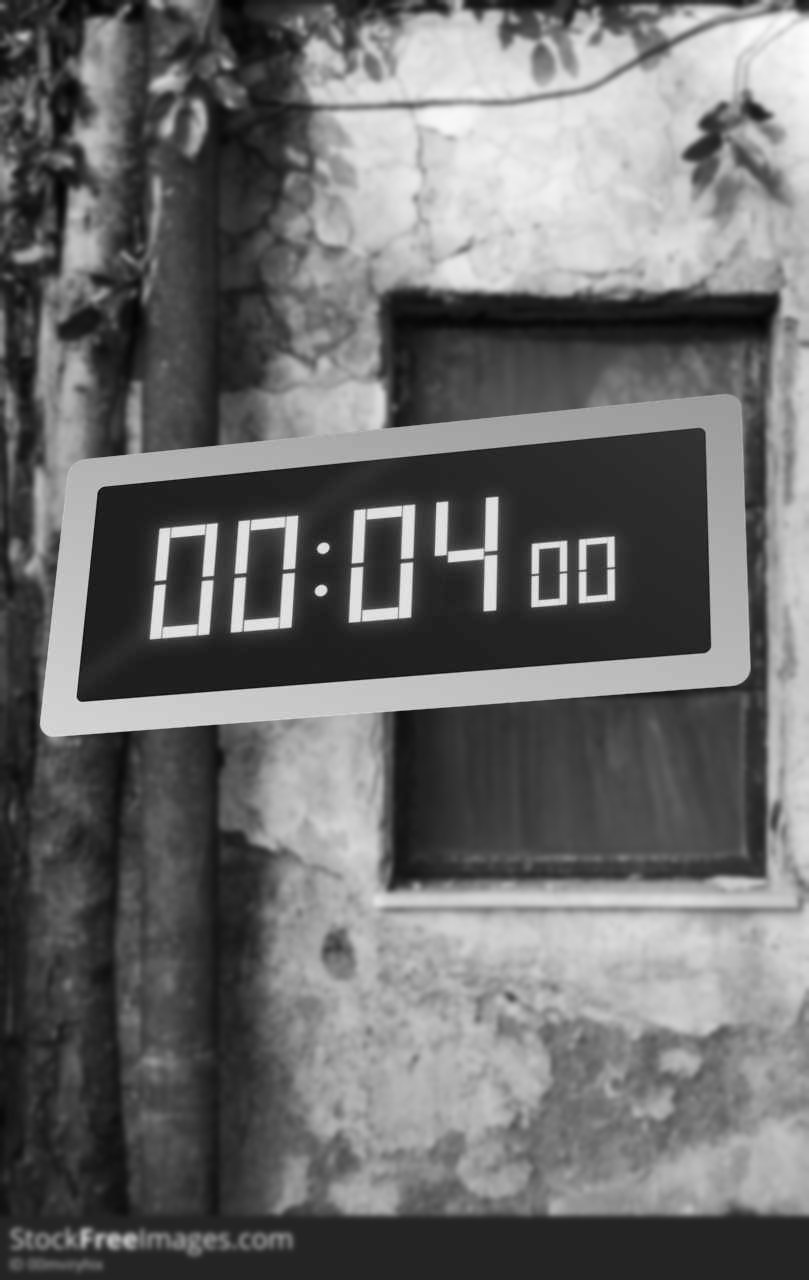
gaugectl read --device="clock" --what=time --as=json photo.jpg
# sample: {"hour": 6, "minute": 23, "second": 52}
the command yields {"hour": 0, "minute": 4, "second": 0}
